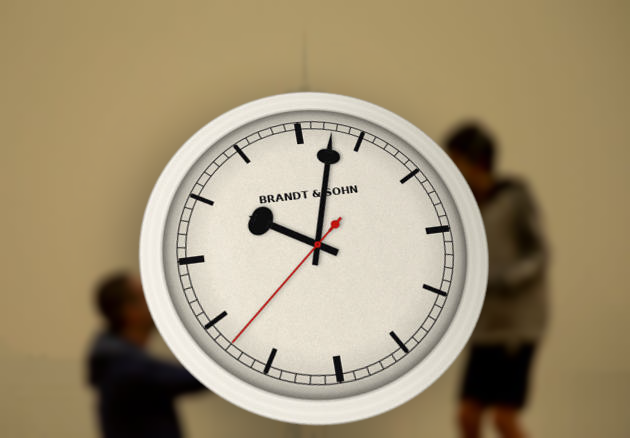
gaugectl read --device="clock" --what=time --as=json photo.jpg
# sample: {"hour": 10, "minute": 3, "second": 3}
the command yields {"hour": 10, "minute": 2, "second": 38}
